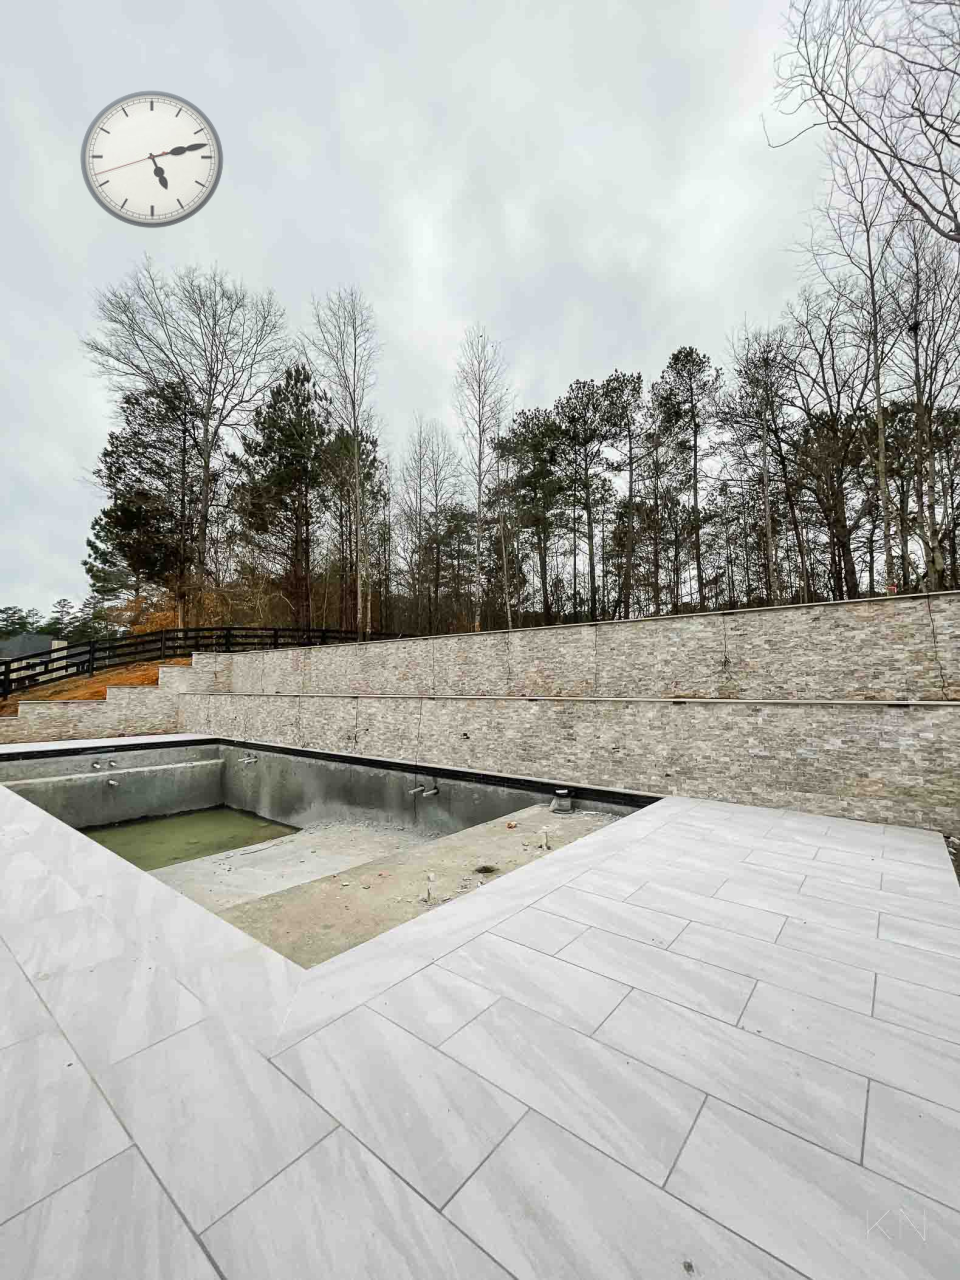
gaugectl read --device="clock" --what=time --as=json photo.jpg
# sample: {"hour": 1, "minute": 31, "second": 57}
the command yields {"hour": 5, "minute": 12, "second": 42}
